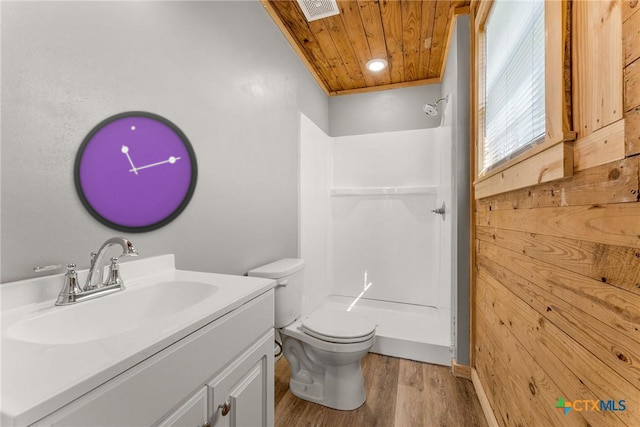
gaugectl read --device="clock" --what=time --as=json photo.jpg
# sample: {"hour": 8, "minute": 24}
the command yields {"hour": 11, "minute": 13}
